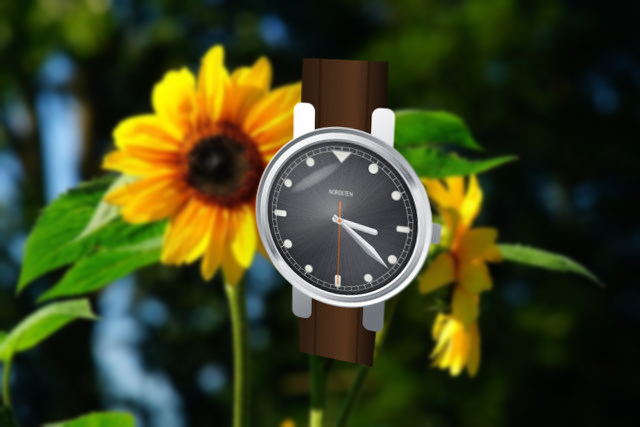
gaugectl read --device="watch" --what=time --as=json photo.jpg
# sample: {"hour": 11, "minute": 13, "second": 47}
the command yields {"hour": 3, "minute": 21, "second": 30}
